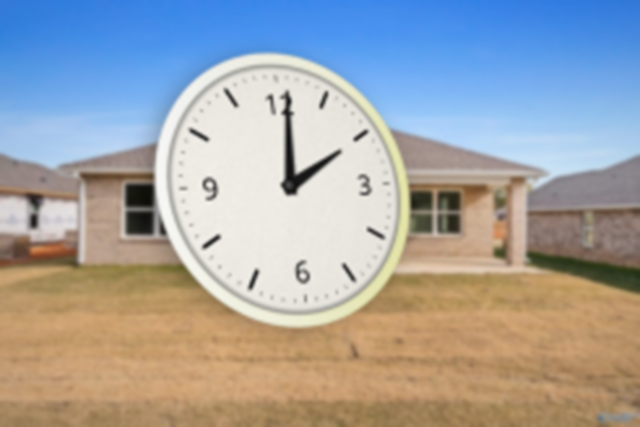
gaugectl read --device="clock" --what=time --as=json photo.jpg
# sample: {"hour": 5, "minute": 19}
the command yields {"hour": 2, "minute": 1}
